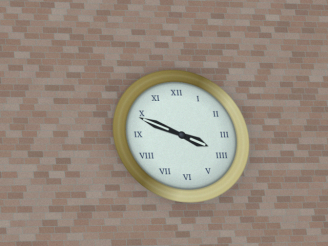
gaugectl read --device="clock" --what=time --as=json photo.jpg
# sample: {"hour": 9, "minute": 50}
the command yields {"hour": 3, "minute": 49}
